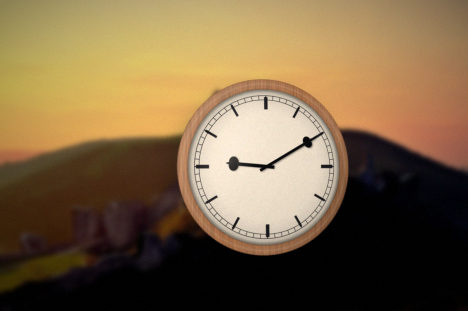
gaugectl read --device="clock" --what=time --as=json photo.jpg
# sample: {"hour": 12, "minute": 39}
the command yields {"hour": 9, "minute": 10}
